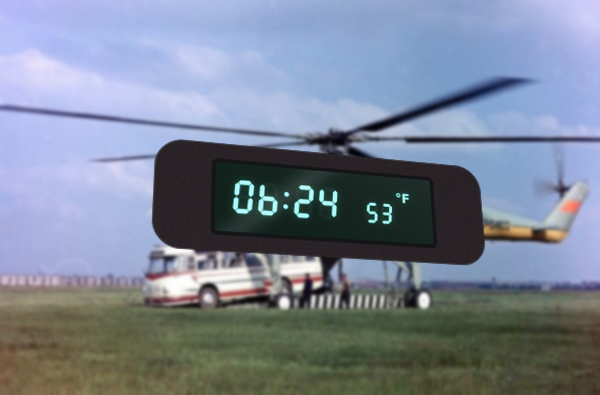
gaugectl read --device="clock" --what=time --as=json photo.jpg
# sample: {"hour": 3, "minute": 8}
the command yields {"hour": 6, "minute": 24}
